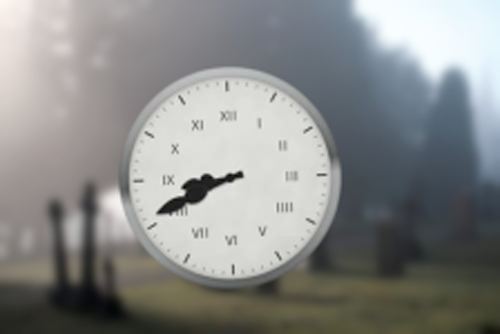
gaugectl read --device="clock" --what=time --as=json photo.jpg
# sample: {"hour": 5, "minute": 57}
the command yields {"hour": 8, "minute": 41}
